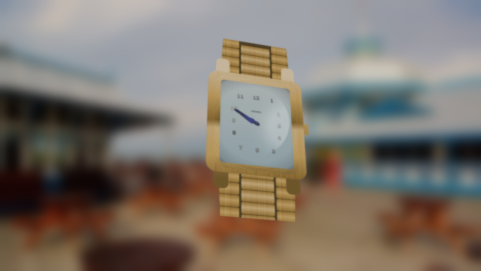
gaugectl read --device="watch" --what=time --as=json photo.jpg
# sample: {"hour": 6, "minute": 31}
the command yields {"hour": 9, "minute": 50}
